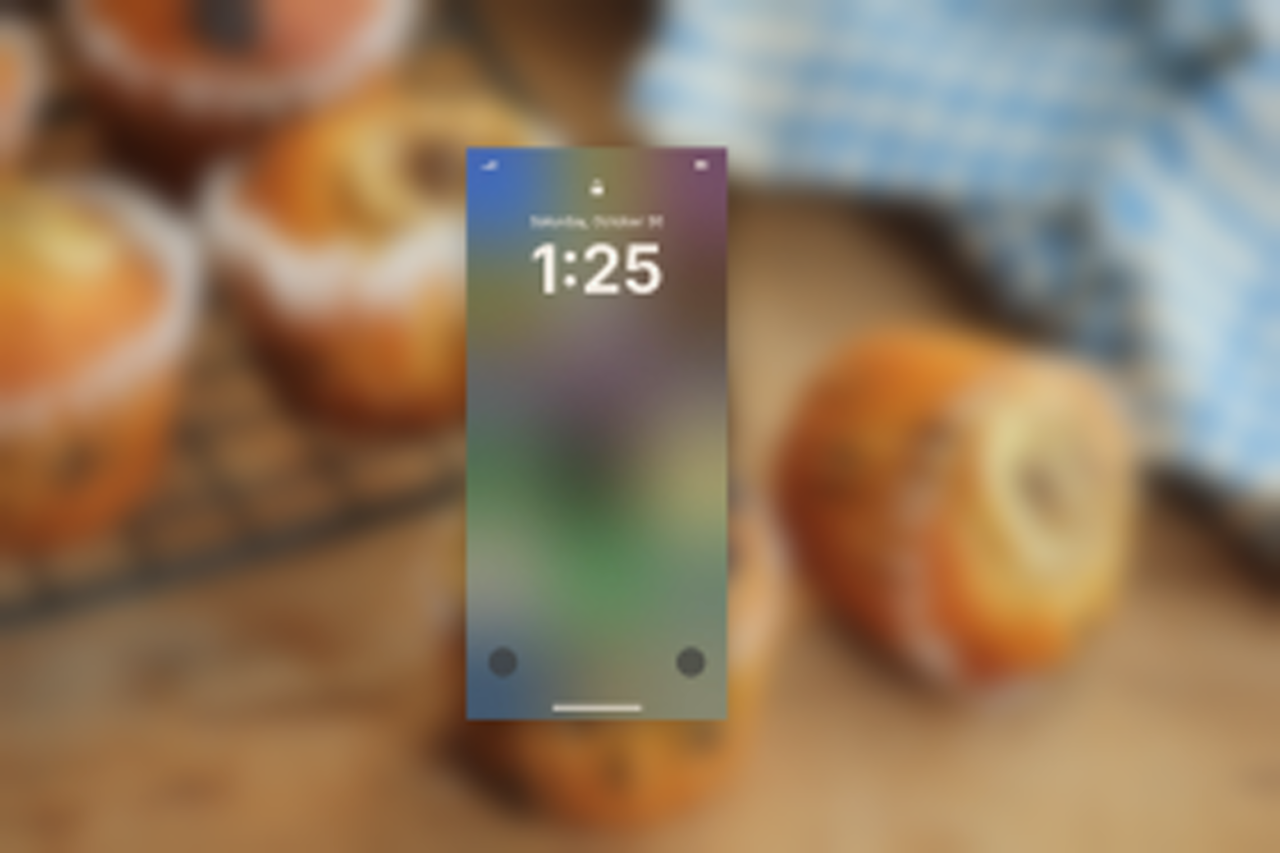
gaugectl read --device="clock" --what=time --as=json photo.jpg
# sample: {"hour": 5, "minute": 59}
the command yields {"hour": 1, "minute": 25}
